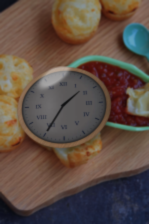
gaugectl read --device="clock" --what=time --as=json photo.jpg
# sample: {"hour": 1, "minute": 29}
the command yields {"hour": 1, "minute": 35}
